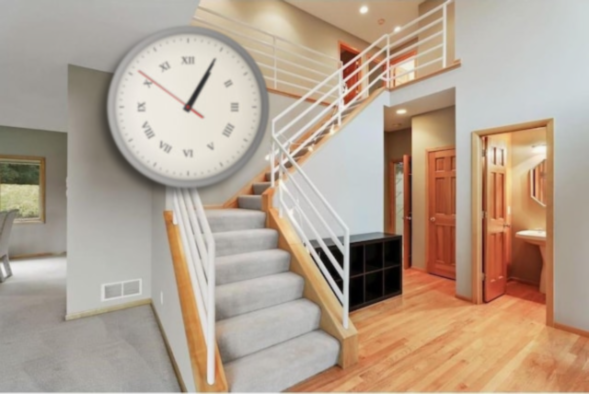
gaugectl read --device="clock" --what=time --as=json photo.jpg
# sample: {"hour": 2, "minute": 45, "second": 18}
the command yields {"hour": 1, "minute": 4, "second": 51}
